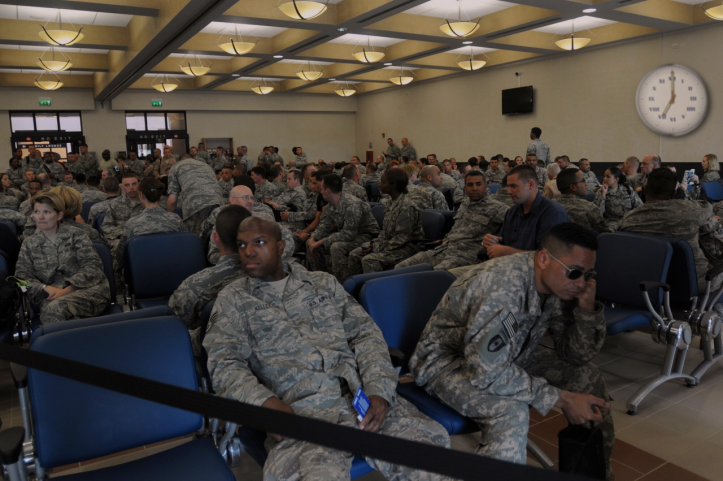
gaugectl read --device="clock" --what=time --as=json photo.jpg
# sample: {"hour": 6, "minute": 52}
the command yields {"hour": 7, "minute": 0}
